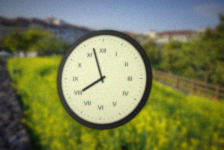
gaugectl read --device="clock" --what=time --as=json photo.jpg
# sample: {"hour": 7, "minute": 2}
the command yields {"hour": 7, "minute": 57}
